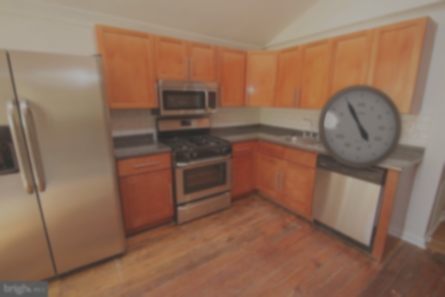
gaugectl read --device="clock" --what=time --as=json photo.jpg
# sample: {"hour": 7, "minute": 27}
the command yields {"hour": 4, "minute": 55}
